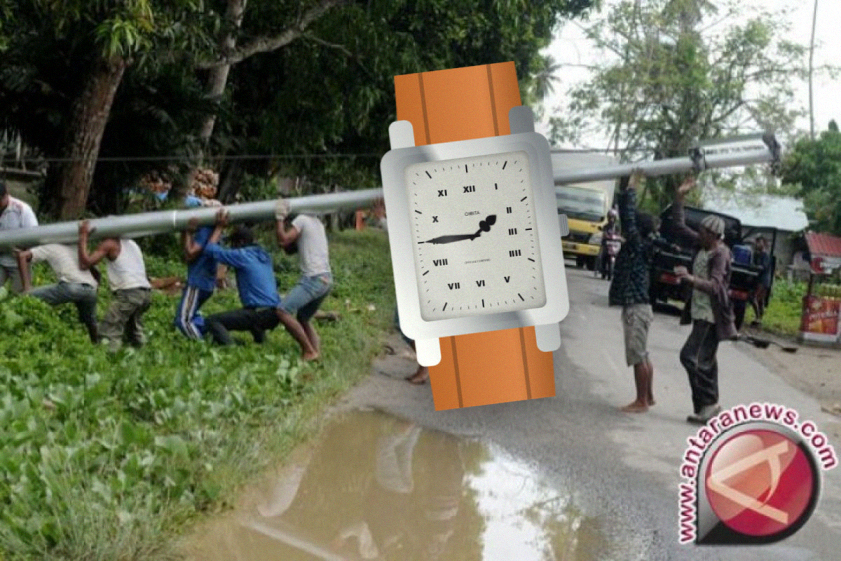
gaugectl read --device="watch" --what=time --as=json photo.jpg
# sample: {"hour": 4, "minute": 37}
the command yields {"hour": 1, "minute": 45}
